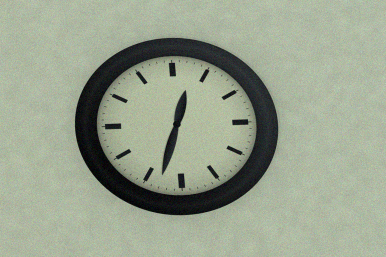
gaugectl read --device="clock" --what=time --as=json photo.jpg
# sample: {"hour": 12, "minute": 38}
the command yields {"hour": 12, "minute": 33}
